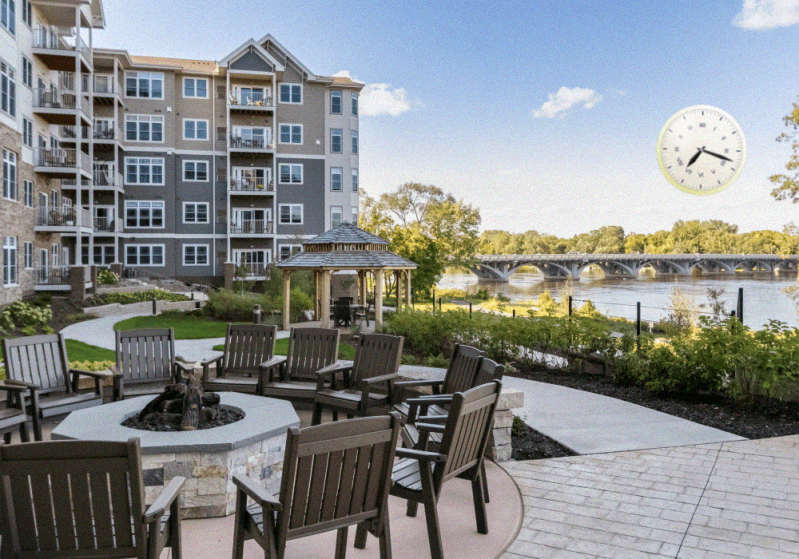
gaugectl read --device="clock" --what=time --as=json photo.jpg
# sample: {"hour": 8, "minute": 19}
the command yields {"hour": 7, "minute": 18}
